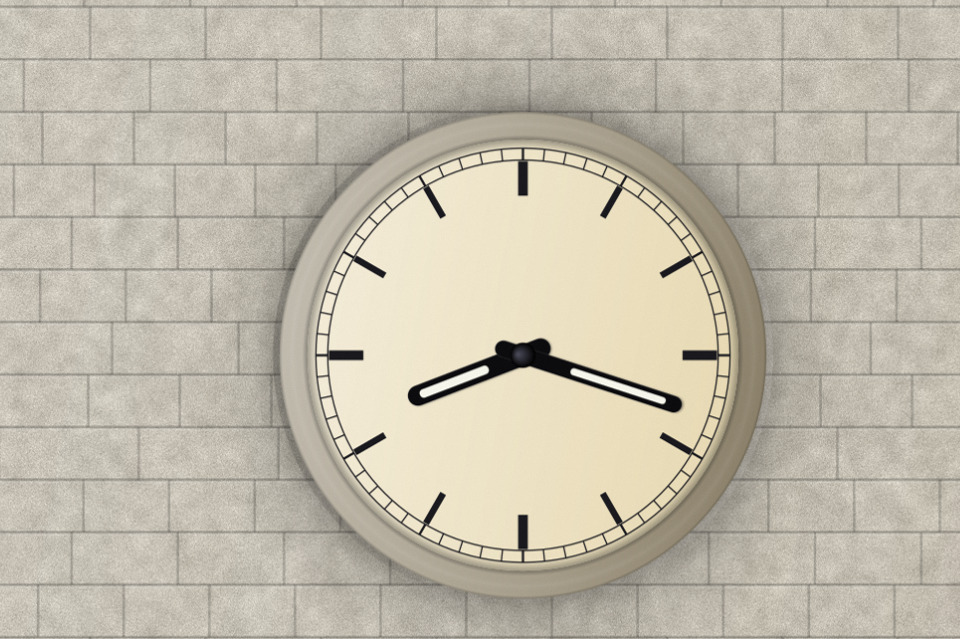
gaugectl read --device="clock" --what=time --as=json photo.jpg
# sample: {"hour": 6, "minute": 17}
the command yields {"hour": 8, "minute": 18}
